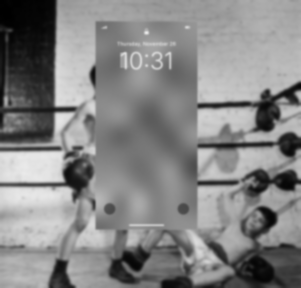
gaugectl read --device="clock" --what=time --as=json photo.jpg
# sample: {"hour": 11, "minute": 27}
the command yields {"hour": 10, "minute": 31}
